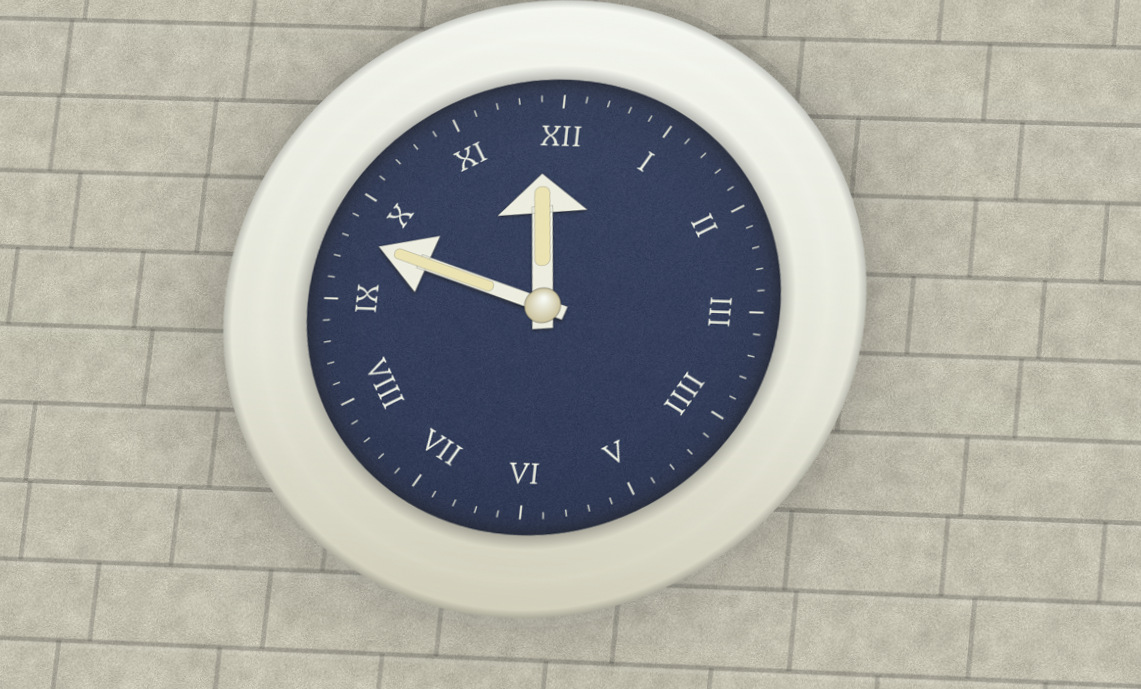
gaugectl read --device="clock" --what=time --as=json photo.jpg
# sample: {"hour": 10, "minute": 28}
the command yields {"hour": 11, "minute": 48}
